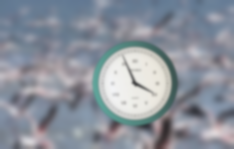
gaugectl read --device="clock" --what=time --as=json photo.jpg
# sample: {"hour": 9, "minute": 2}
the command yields {"hour": 3, "minute": 56}
